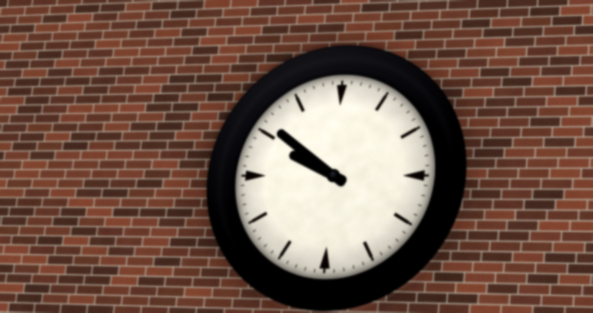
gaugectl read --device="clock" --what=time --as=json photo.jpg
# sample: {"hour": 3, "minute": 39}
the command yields {"hour": 9, "minute": 51}
